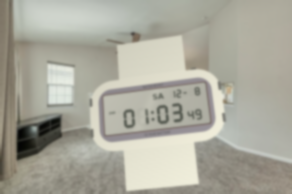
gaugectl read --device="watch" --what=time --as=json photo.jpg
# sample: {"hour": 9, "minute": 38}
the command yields {"hour": 1, "minute": 3}
